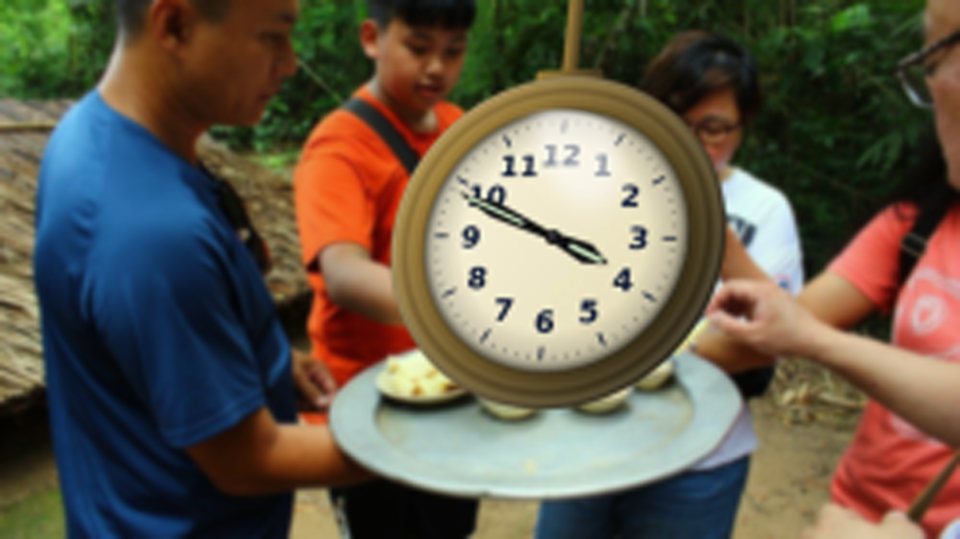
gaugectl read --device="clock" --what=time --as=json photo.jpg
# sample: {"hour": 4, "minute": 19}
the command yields {"hour": 3, "minute": 49}
